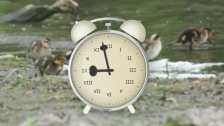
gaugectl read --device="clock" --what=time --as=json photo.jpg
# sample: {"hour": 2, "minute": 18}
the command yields {"hour": 8, "minute": 58}
